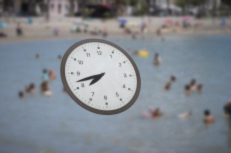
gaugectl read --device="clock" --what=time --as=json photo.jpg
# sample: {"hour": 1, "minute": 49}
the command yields {"hour": 7, "minute": 42}
